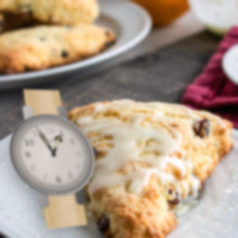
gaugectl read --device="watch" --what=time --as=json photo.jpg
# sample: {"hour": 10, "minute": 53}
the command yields {"hour": 12, "minute": 56}
